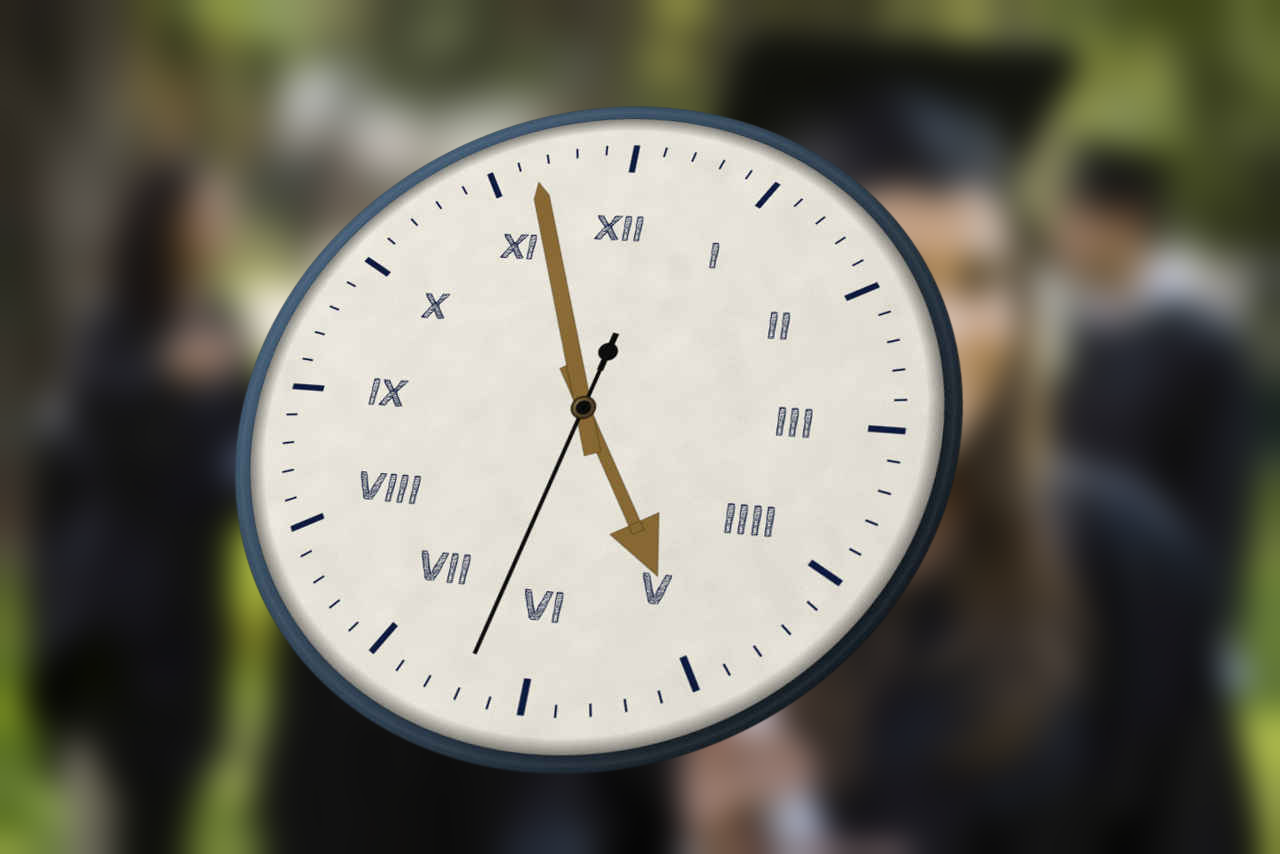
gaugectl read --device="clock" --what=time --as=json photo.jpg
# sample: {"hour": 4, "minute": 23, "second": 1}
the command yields {"hour": 4, "minute": 56, "second": 32}
